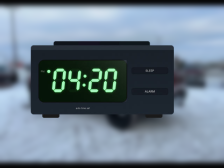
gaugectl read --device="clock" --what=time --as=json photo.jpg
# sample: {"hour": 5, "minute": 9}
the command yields {"hour": 4, "minute": 20}
